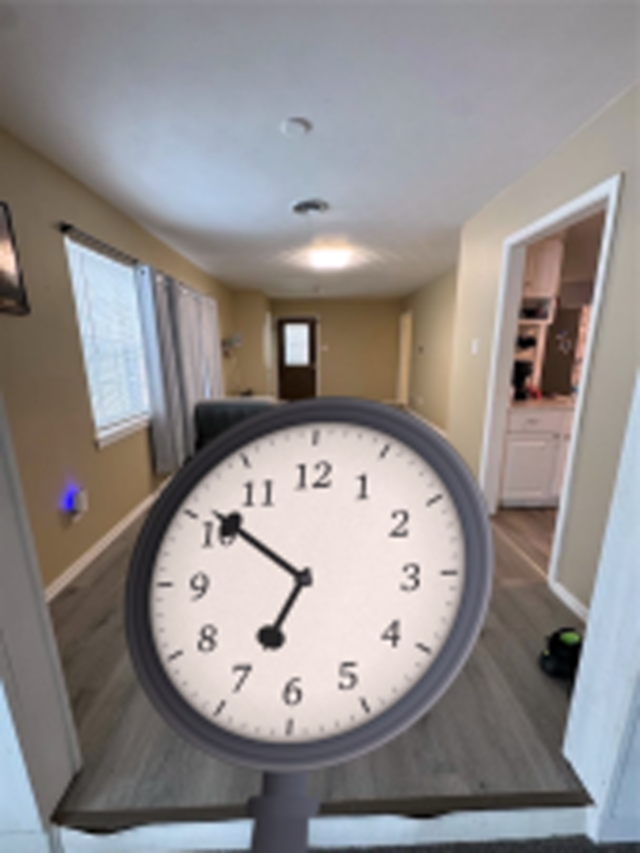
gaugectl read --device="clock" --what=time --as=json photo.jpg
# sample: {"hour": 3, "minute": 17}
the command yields {"hour": 6, "minute": 51}
